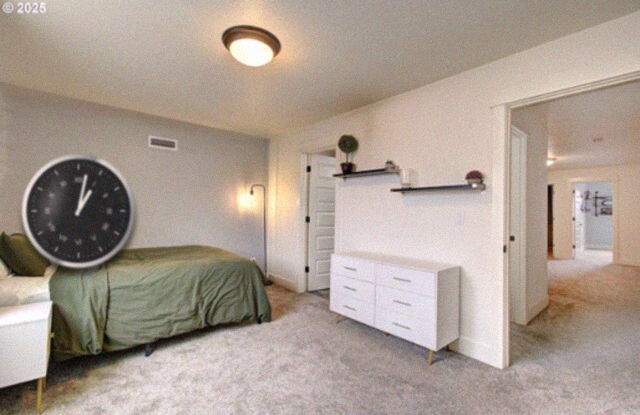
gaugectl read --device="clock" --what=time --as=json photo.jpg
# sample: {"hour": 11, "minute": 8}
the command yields {"hour": 1, "minute": 2}
